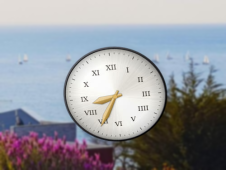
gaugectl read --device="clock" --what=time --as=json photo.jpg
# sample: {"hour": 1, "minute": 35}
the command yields {"hour": 8, "minute": 35}
